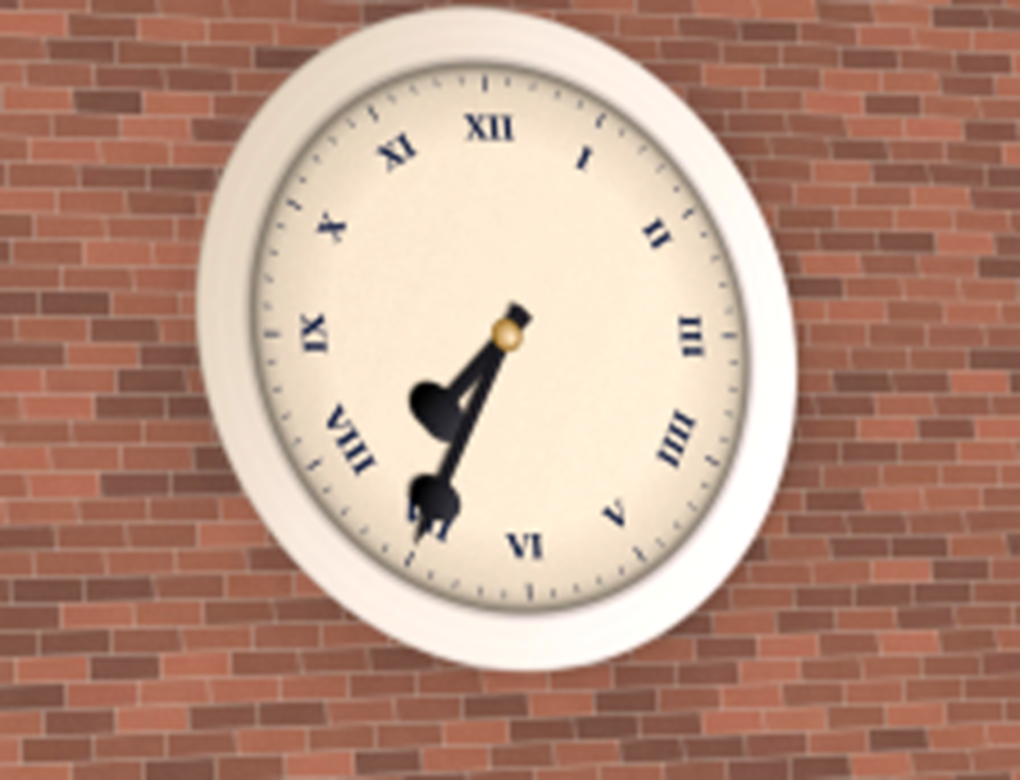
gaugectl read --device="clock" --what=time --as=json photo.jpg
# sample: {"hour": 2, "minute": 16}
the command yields {"hour": 7, "minute": 35}
